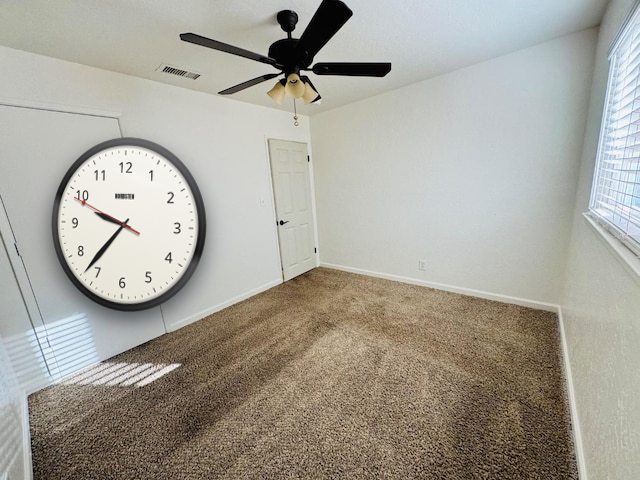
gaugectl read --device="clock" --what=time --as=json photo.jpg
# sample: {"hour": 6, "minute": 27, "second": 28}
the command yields {"hour": 9, "minute": 36, "second": 49}
